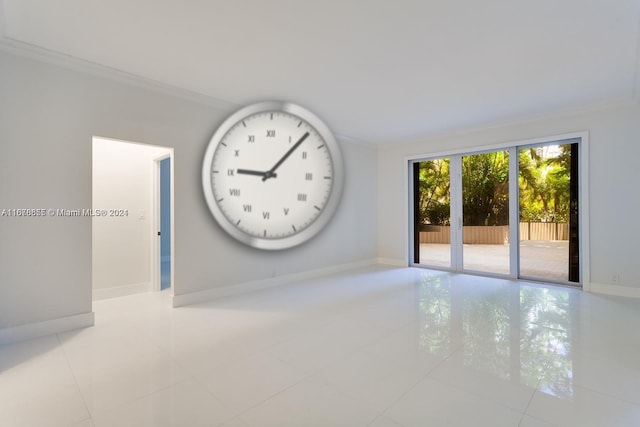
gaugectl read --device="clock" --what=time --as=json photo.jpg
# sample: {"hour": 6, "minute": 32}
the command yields {"hour": 9, "minute": 7}
